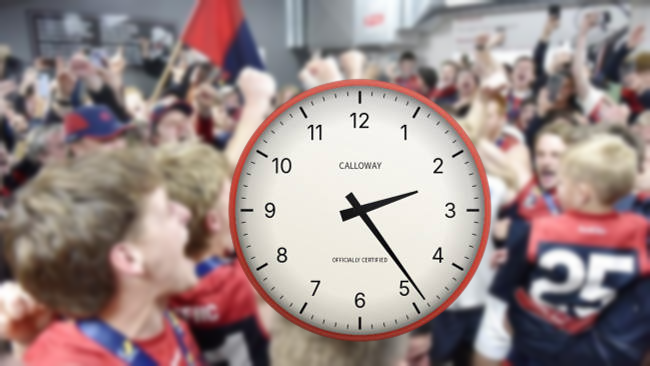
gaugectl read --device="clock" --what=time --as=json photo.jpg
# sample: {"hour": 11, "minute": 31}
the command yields {"hour": 2, "minute": 24}
